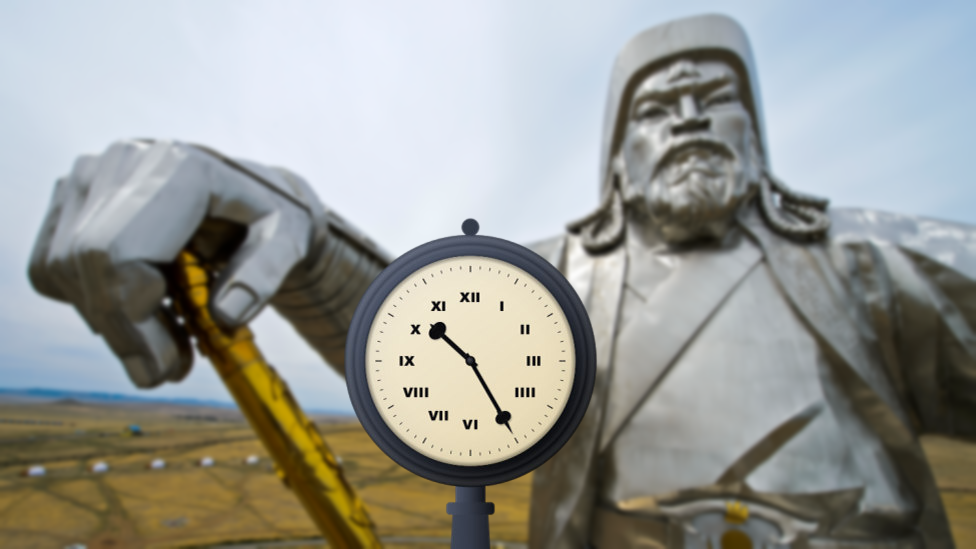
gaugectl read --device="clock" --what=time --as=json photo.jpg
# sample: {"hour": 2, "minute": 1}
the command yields {"hour": 10, "minute": 25}
